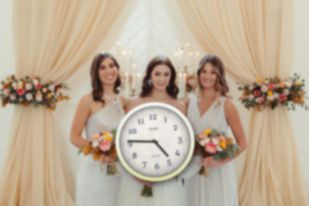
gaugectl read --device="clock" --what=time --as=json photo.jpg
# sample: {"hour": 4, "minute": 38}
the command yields {"hour": 4, "minute": 46}
